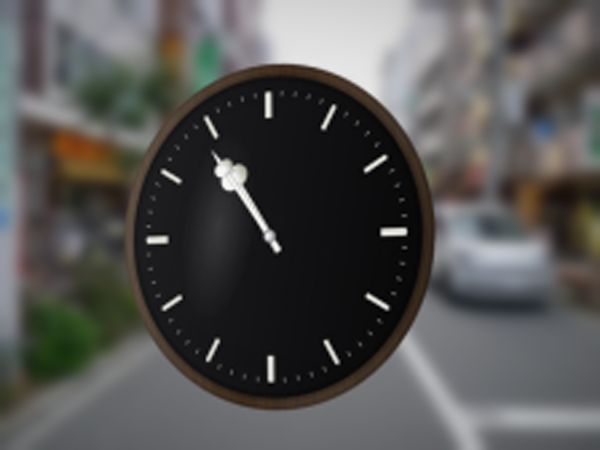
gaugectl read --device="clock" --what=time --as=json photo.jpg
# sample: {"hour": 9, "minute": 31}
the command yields {"hour": 10, "minute": 54}
